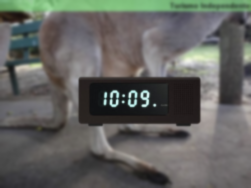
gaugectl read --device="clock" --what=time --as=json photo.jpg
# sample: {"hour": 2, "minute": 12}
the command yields {"hour": 10, "minute": 9}
